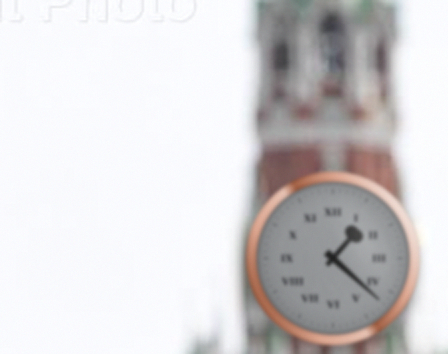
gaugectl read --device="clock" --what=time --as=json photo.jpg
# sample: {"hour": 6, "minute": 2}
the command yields {"hour": 1, "minute": 22}
